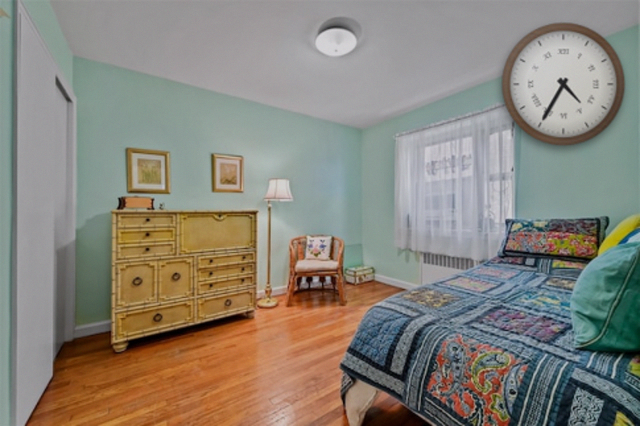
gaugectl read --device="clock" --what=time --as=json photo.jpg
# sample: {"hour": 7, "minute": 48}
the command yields {"hour": 4, "minute": 35}
